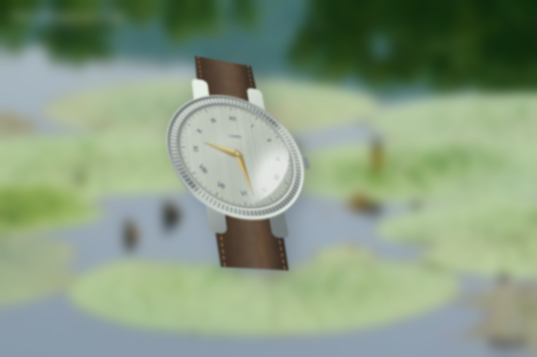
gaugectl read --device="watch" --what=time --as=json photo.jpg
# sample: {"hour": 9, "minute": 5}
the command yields {"hour": 9, "minute": 28}
